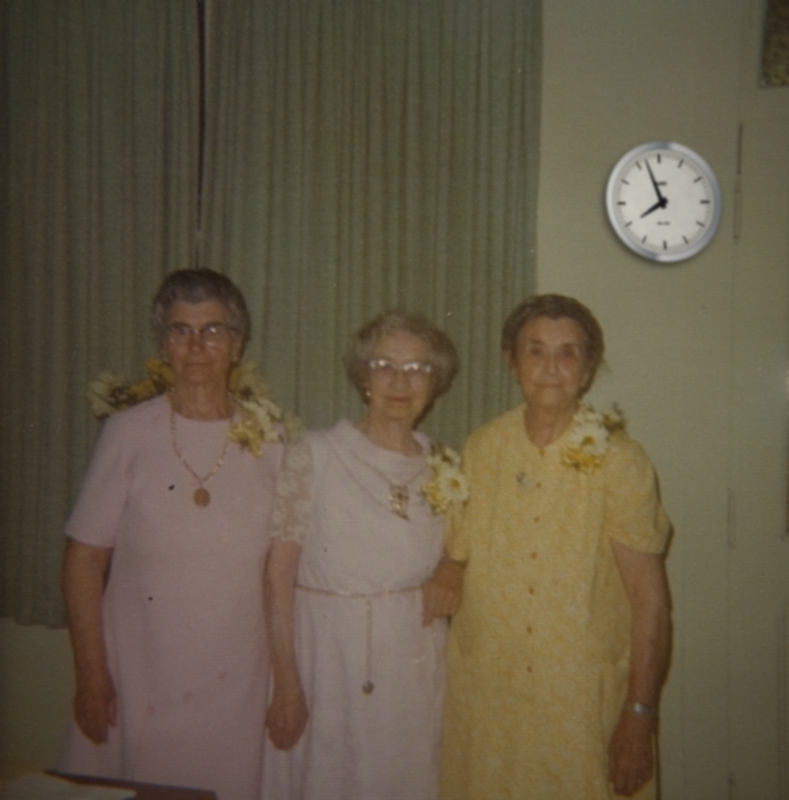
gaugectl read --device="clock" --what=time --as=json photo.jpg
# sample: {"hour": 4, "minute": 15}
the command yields {"hour": 7, "minute": 57}
